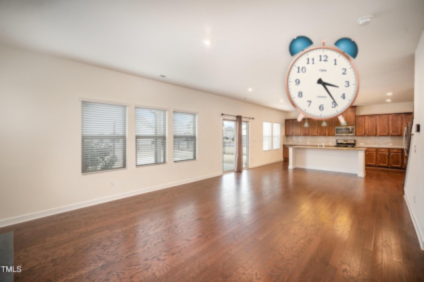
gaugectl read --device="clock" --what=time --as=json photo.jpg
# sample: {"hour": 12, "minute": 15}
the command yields {"hour": 3, "minute": 24}
